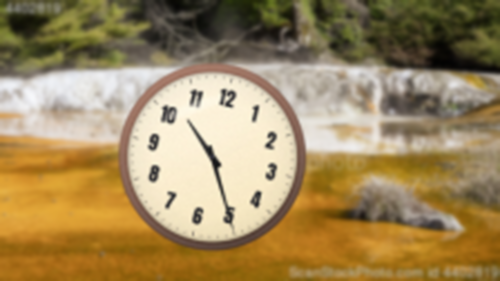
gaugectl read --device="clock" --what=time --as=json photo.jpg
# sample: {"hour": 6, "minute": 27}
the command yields {"hour": 10, "minute": 25}
